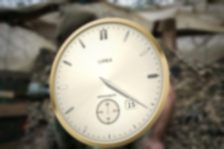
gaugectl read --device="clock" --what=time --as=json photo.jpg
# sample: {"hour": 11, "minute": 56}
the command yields {"hour": 4, "minute": 21}
